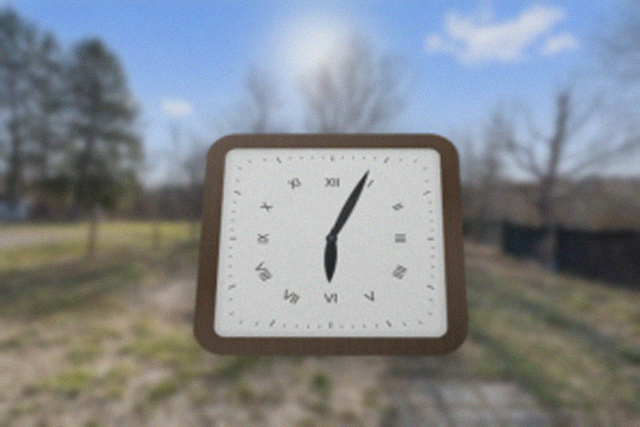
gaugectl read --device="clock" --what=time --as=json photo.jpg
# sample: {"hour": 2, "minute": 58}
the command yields {"hour": 6, "minute": 4}
